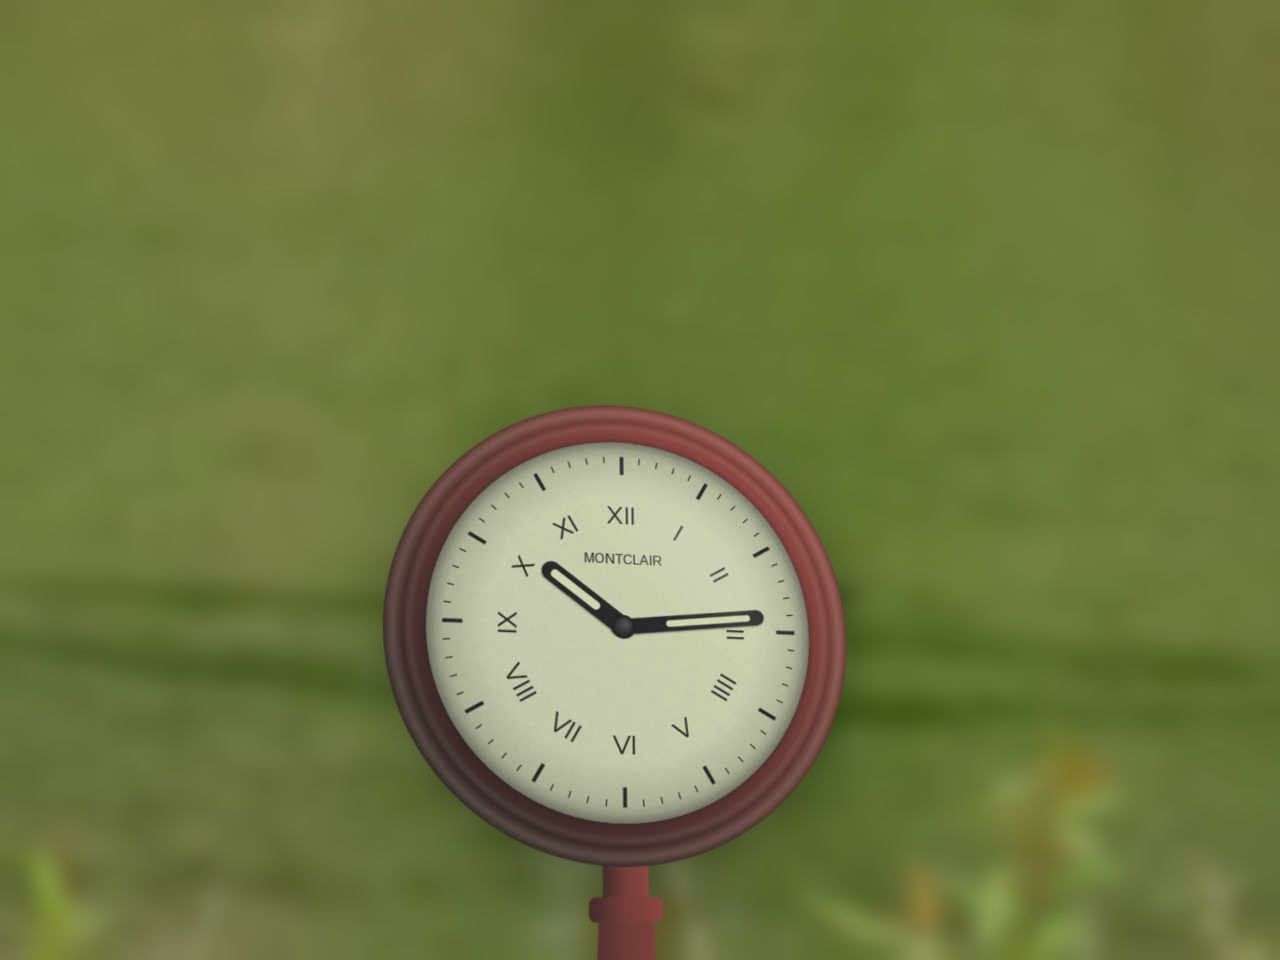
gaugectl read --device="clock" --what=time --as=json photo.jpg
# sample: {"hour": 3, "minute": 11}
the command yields {"hour": 10, "minute": 14}
